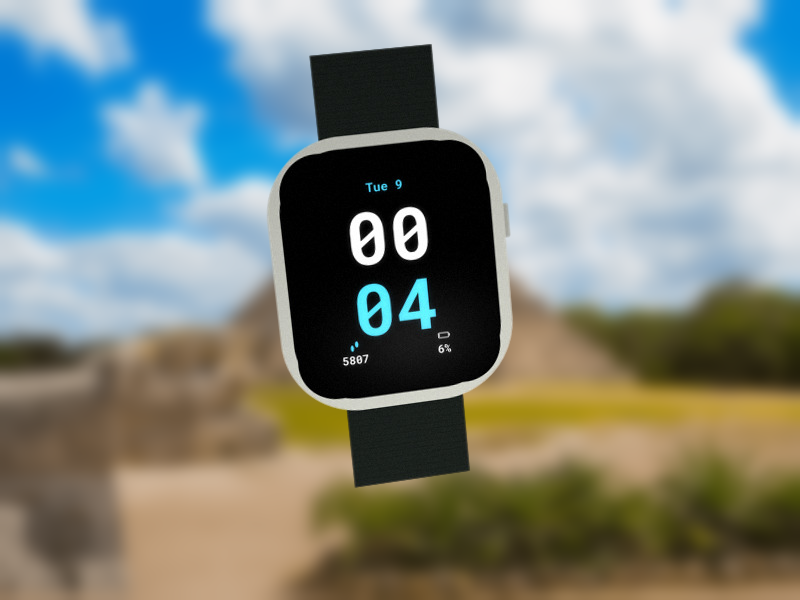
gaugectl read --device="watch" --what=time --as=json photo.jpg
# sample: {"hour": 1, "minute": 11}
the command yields {"hour": 0, "minute": 4}
